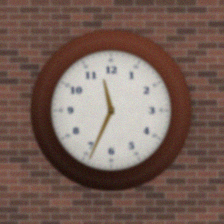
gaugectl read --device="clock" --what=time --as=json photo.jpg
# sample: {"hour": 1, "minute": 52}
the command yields {"hour": 11, "minute": 34}
